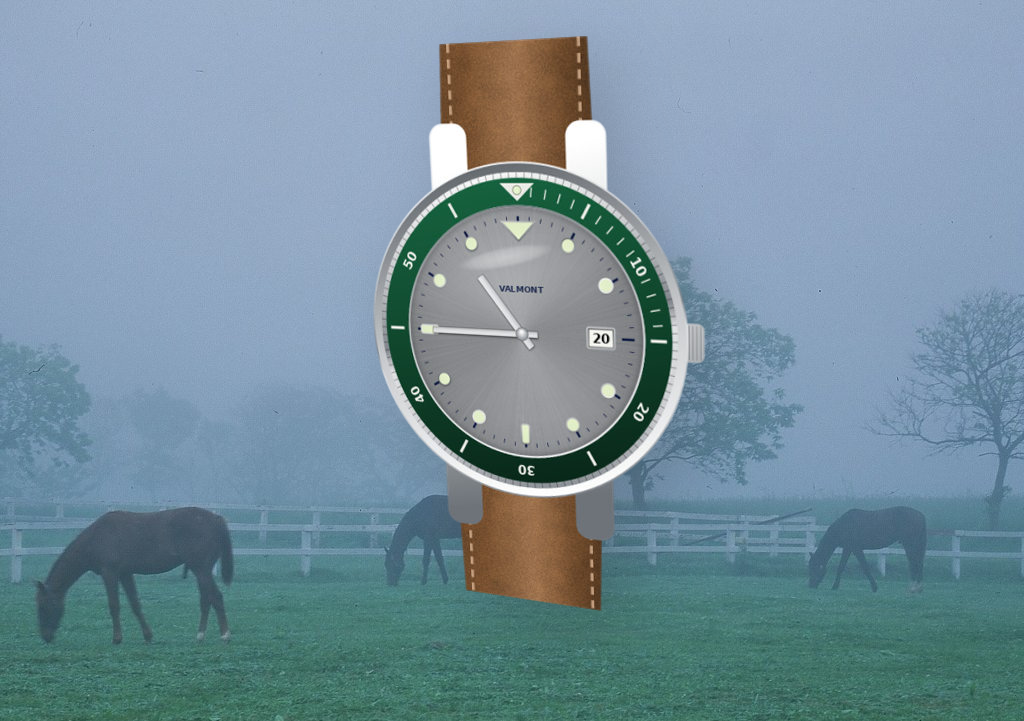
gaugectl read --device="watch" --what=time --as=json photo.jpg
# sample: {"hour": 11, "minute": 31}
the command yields {"hour": 10, "minute": 45}
